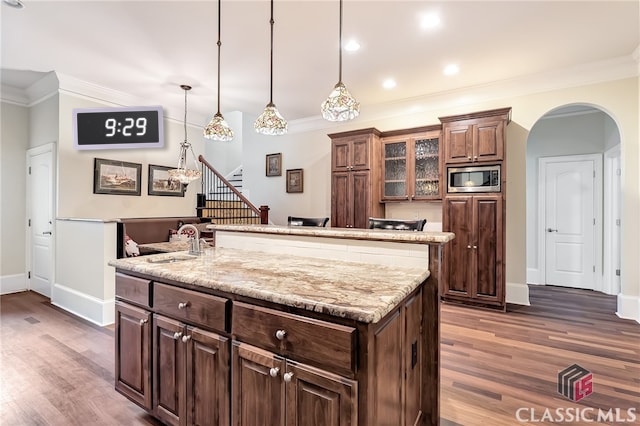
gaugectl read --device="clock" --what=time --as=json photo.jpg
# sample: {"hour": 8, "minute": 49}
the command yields {"hour": 9, "minute": 29}
